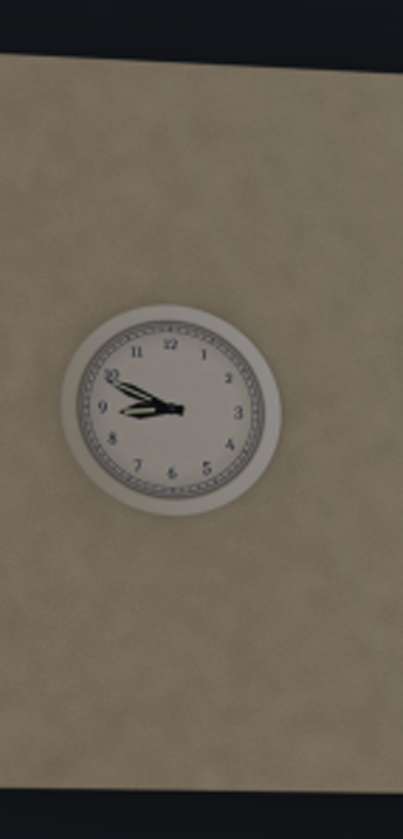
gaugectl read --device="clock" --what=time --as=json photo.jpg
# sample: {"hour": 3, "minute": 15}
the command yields {"hour": 8, "minute": 49}
